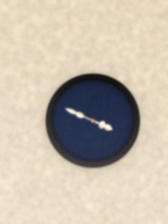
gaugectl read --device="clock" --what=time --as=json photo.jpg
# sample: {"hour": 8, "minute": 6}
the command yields {"hour": 3, "minute": 49}
